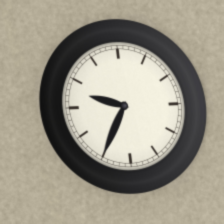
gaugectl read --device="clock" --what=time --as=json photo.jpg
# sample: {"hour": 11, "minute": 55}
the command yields {"hour": 9, "minute": 35}
